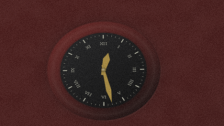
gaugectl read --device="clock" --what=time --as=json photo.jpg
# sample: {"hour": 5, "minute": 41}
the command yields {"hour": 12, "minute": 28}
